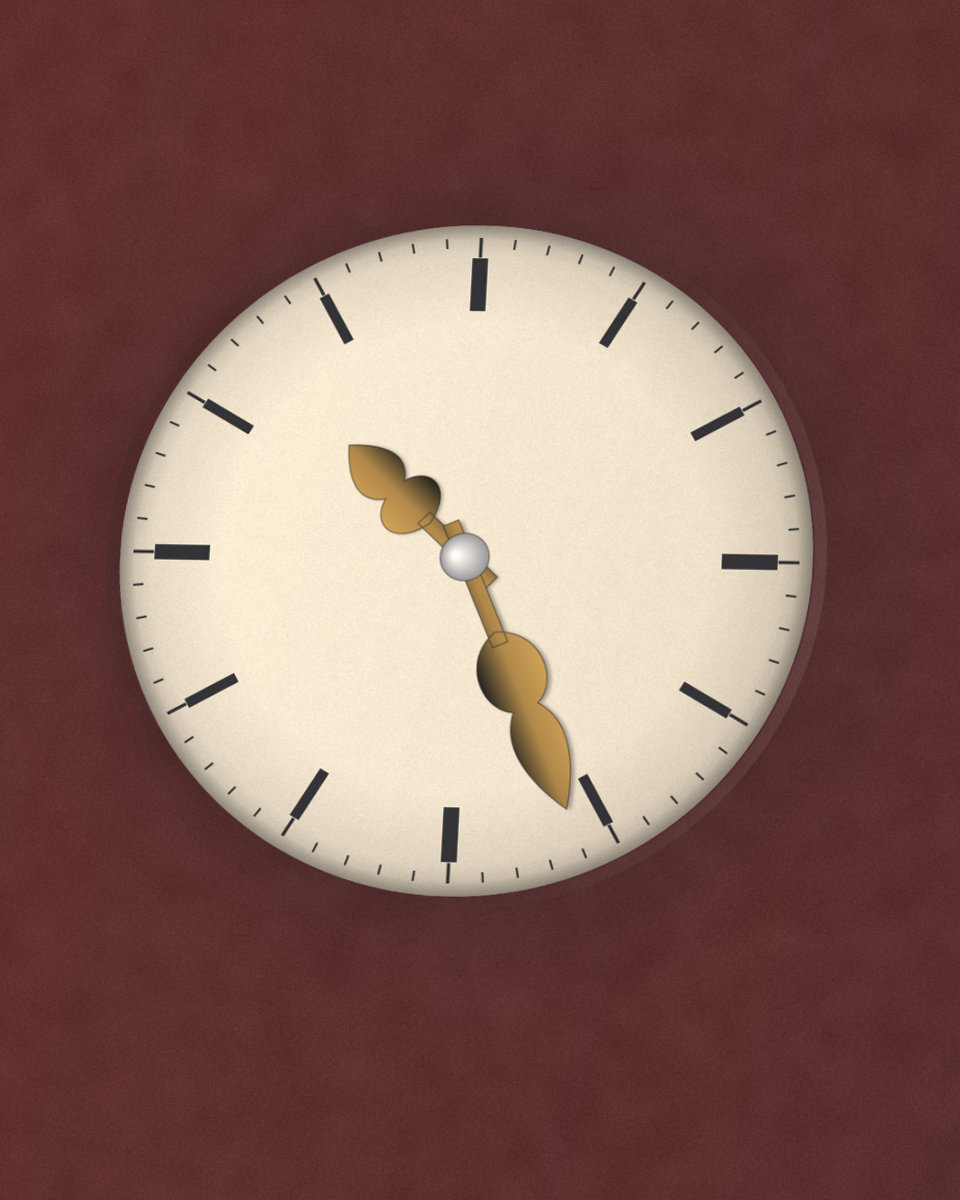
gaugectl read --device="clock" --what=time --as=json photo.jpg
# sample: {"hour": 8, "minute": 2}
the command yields {"hour": 10, "minute": 26}
